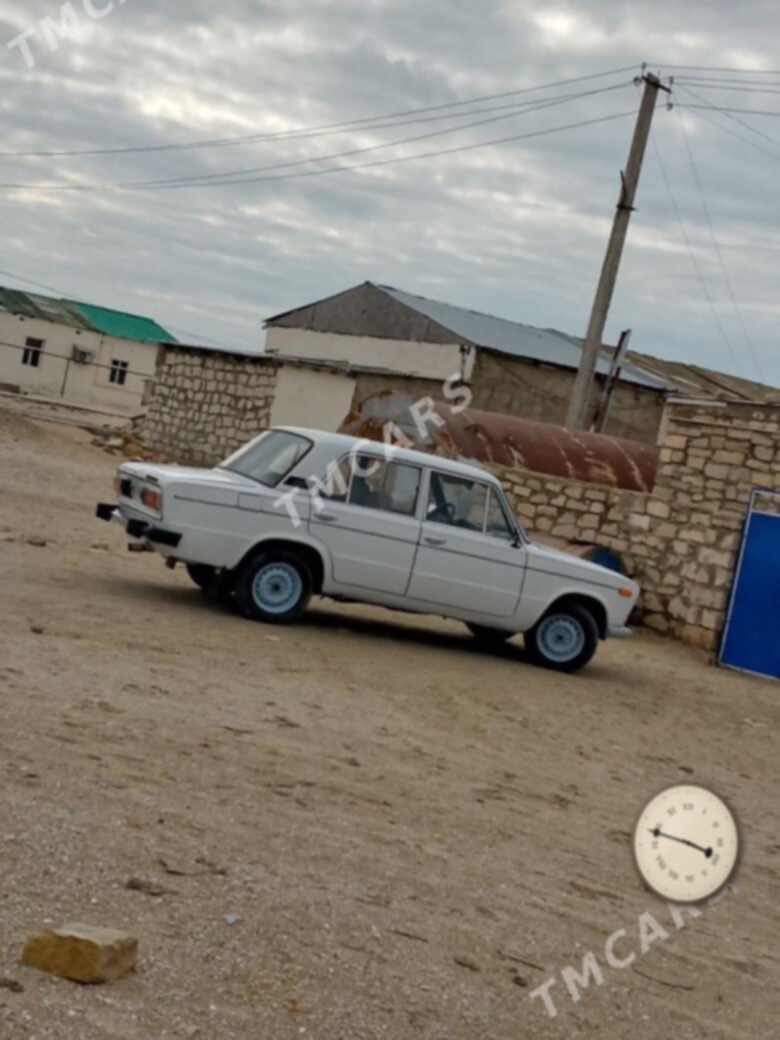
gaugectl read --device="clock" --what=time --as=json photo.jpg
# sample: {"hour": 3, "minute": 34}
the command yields {"hour": 3, "minute": 48}
